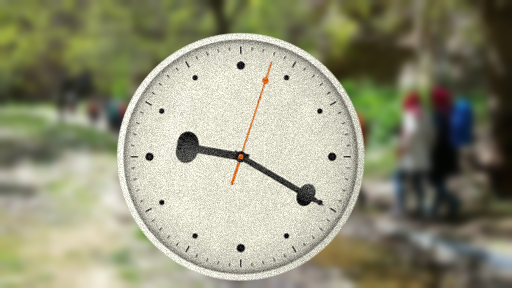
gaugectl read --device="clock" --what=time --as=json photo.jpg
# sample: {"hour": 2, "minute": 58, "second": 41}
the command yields {"hour": 9, "minute": 20, "second": 3}
